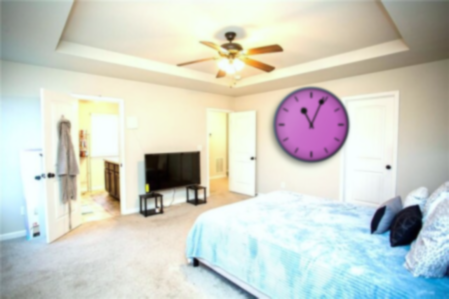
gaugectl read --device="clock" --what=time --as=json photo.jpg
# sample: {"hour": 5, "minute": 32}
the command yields {"hour": 11, "minute": 4}
